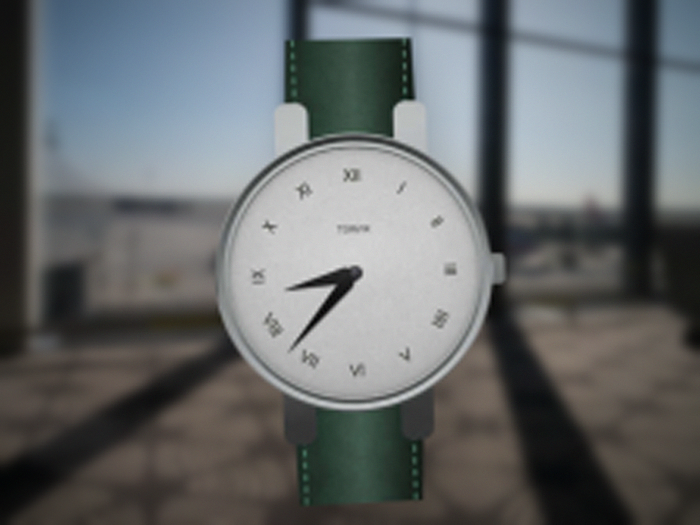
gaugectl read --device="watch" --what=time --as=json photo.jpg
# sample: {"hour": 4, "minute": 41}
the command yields {"hour": 8, "minute": 37}
